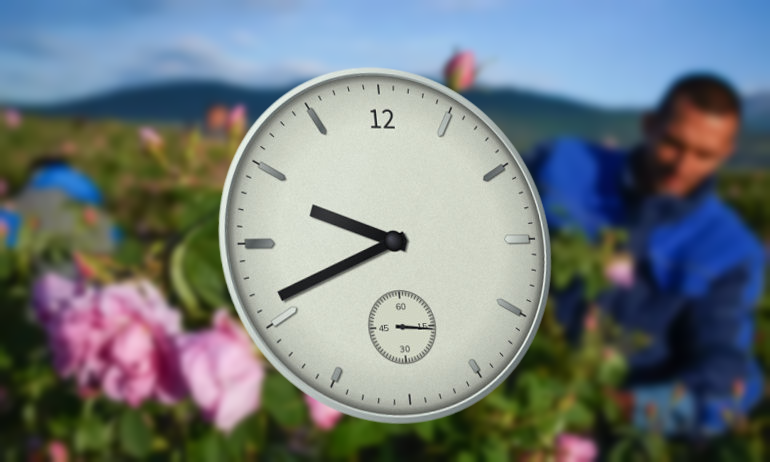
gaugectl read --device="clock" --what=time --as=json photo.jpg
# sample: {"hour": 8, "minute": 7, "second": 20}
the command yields {"hour": 9, "minute": 41, "second": 16}
